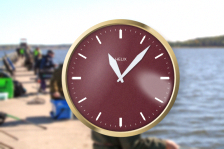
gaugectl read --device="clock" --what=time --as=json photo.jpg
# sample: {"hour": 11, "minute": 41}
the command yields {"hour": 11, "minute": 7}
